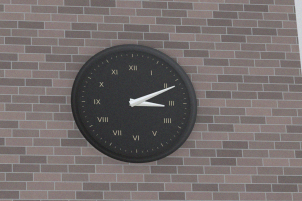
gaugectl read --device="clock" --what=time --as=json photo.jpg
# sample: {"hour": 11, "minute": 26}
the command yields {"hour": 3, "minute": 11}
